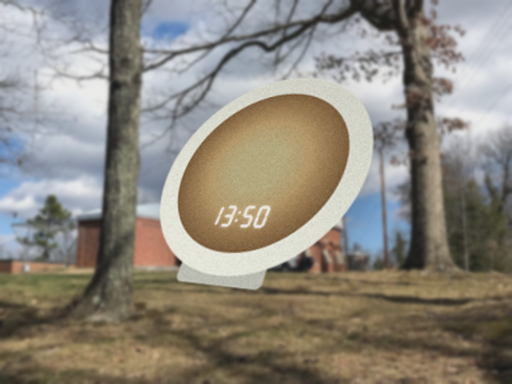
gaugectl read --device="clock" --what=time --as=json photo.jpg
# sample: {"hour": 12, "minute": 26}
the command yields {"hour": 13, "minute": 50}
